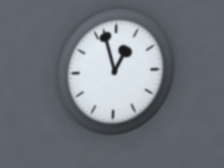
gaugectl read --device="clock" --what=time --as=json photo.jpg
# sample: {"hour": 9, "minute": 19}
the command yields {"hour": 12, "minute": 57}
